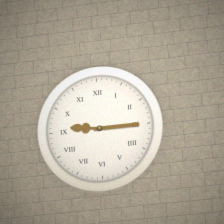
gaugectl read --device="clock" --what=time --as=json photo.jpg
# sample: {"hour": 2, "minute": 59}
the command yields {"hour": 9, "minute": 15}
